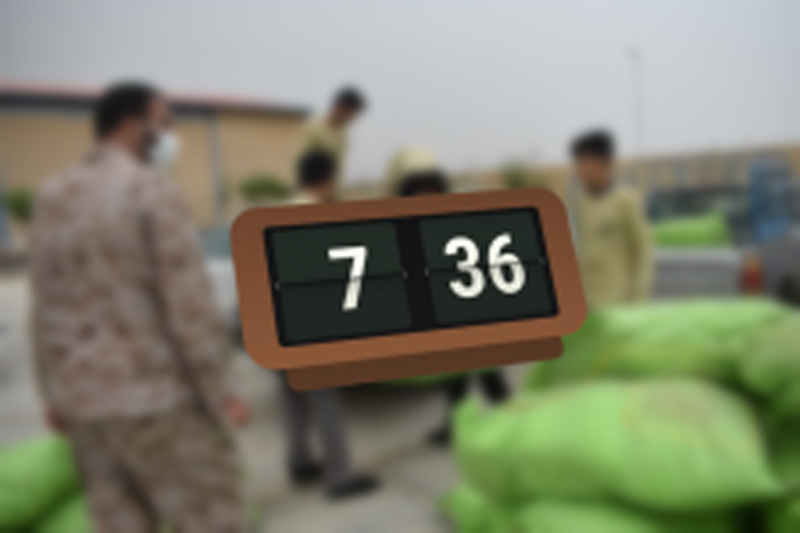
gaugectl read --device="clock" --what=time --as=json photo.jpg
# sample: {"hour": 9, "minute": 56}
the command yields {"hour": 7, "minute": 36}
